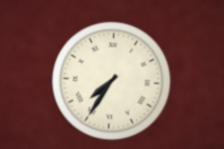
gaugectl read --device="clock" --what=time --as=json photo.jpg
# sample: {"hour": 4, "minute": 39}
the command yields {"hour": 7, "minute": 35}
